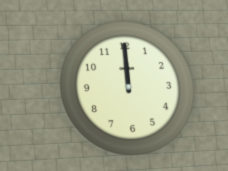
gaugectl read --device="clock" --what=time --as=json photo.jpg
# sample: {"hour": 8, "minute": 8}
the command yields {"hour": 12, "minute": 0}
